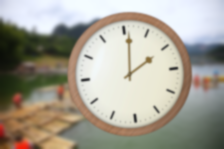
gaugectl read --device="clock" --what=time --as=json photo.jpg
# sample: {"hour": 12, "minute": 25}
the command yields {"hour": 2, "minute": 1}
